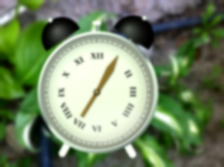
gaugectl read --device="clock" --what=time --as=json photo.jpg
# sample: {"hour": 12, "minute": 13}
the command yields {"hour": 7, "minute": 5}
